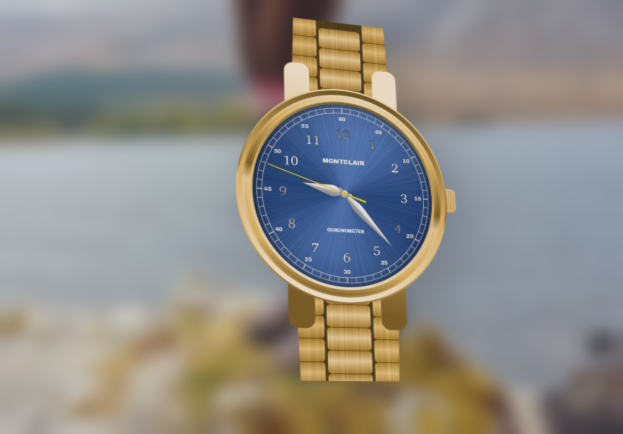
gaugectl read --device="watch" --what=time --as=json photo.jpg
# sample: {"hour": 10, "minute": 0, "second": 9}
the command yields {"hour": 9, "minute": 22, "second": 48}
